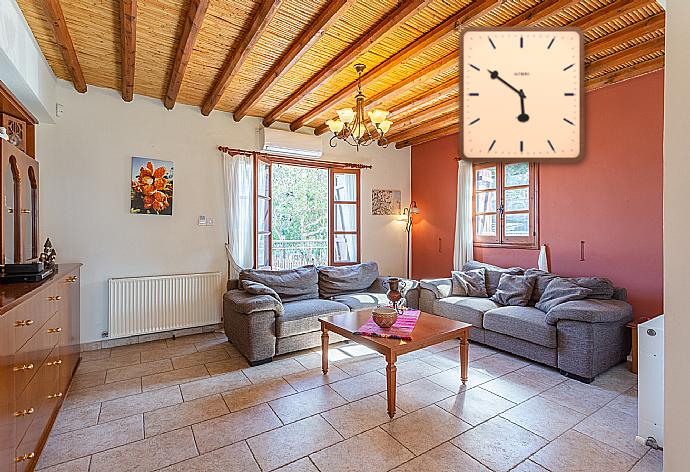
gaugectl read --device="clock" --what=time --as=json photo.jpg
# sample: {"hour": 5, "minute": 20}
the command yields {"hour": 5, "minute": 51}
